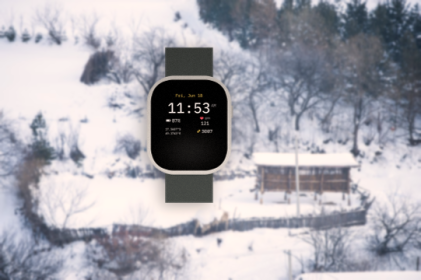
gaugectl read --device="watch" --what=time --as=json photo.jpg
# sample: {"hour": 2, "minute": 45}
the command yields {"hour": 11, "minute": 53}
